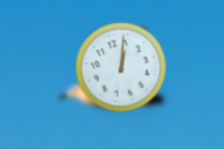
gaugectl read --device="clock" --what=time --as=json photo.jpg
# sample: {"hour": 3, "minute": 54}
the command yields {"hour": 1, "minute": 4}
